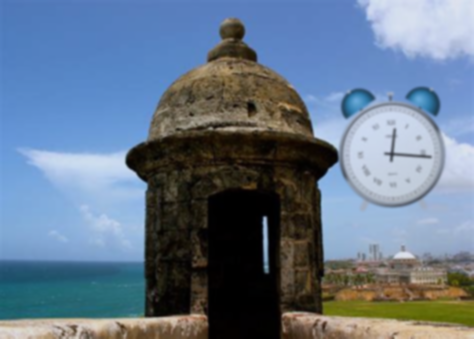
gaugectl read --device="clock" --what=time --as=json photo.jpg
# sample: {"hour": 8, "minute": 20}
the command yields {"hour": 12, "minute": 16}
